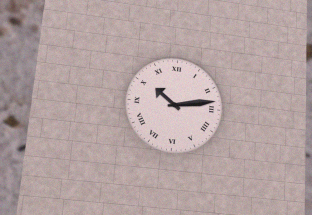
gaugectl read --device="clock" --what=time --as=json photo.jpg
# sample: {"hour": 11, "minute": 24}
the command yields {"hour": 10, "minute": 13}
